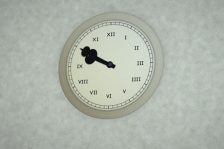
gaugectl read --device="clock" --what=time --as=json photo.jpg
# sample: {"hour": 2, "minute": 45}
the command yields {"hour": 9, "minute": 50}
